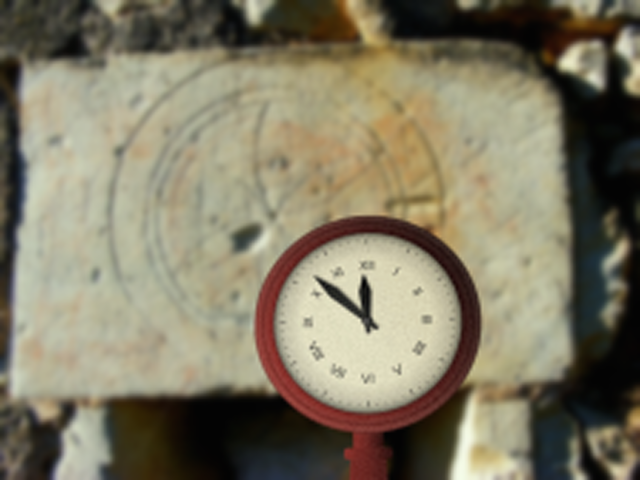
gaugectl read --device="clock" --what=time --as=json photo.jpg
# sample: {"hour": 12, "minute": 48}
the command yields {"hour": 11, "minute": 52}
